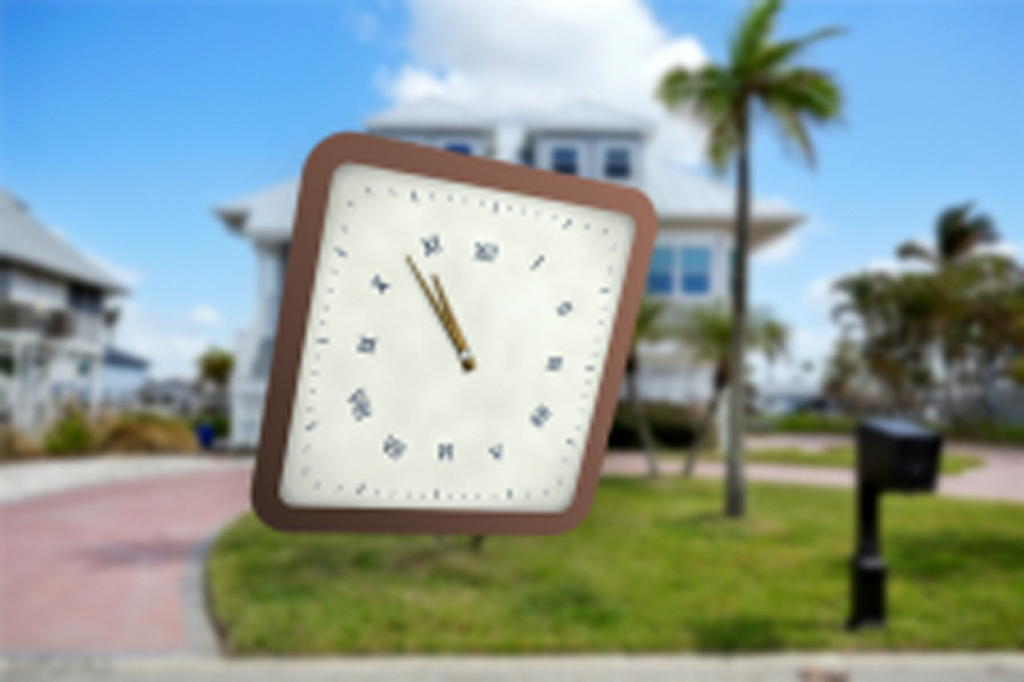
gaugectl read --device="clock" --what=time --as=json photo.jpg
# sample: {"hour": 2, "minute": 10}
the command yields {"hour": 10, "minute": 53}
